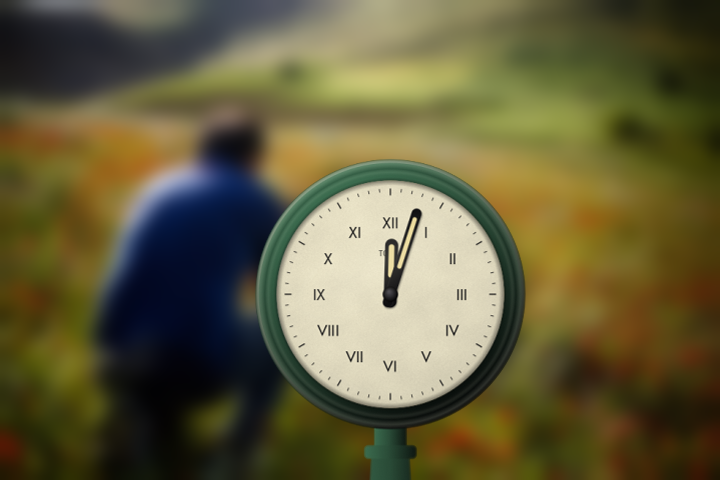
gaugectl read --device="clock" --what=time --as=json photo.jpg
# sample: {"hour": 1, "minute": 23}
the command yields {"hour": 12, "minute": 3}
